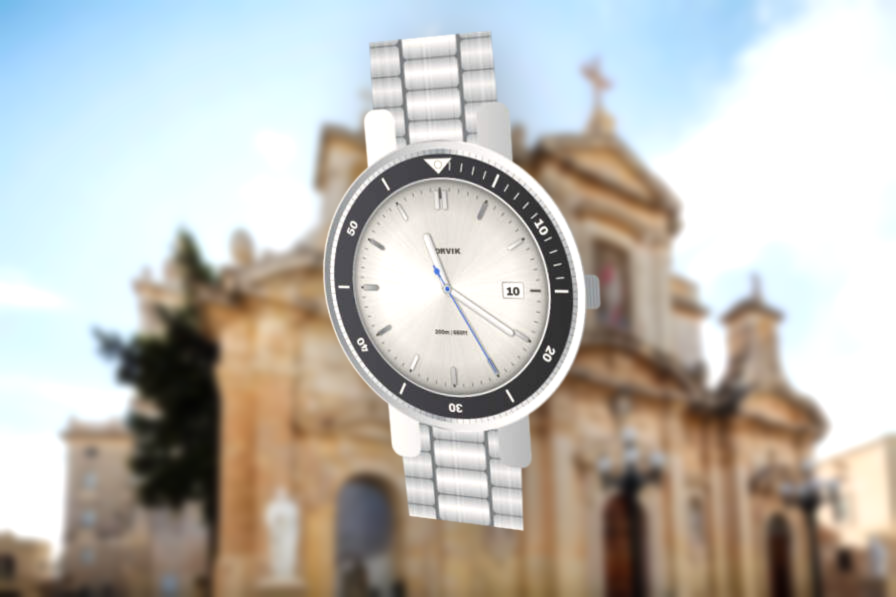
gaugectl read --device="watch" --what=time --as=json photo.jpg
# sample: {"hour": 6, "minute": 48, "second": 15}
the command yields {"hour": 11, "minute": 20, "second": 25}
